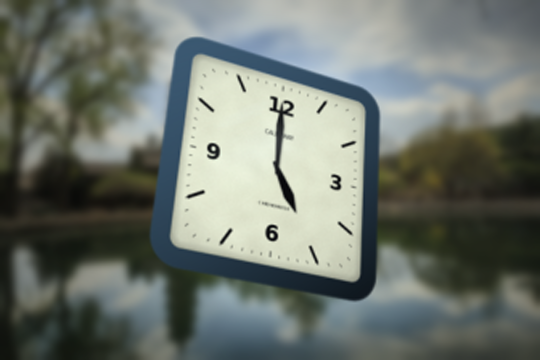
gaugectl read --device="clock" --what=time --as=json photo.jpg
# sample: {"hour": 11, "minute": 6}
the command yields {"hour": 5, "minute": 0}
